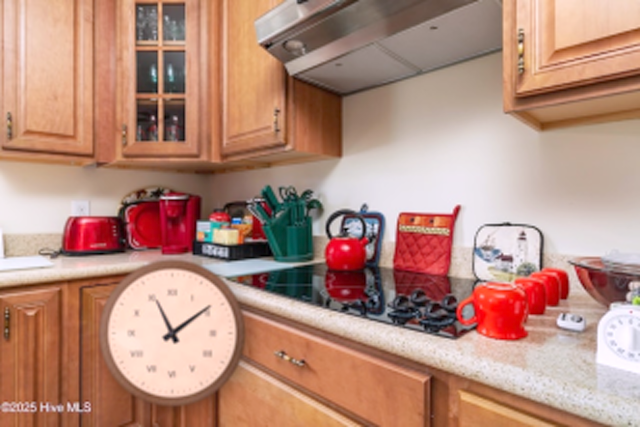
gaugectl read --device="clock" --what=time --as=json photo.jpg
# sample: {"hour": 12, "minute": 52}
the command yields {"hour": 11, "minute": 9}
